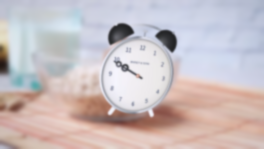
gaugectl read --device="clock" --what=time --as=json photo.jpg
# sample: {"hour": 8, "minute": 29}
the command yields {"hour": 9, "minute": 49}
